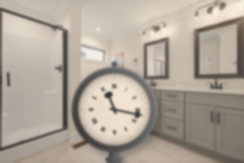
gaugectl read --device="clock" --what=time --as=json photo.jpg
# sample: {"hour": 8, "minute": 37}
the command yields {"hour": 11, "minute": 17}
